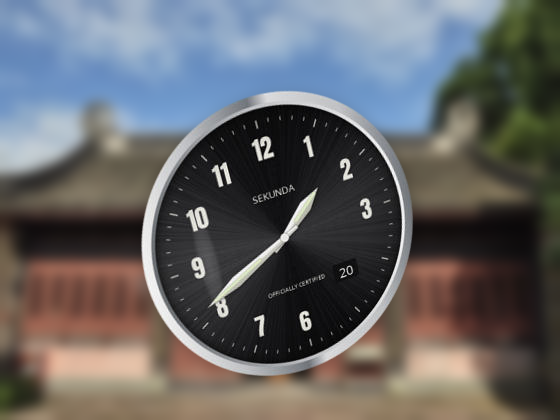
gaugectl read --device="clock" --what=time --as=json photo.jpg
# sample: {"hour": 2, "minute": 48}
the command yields {"hour": 1, "minute": 41}
